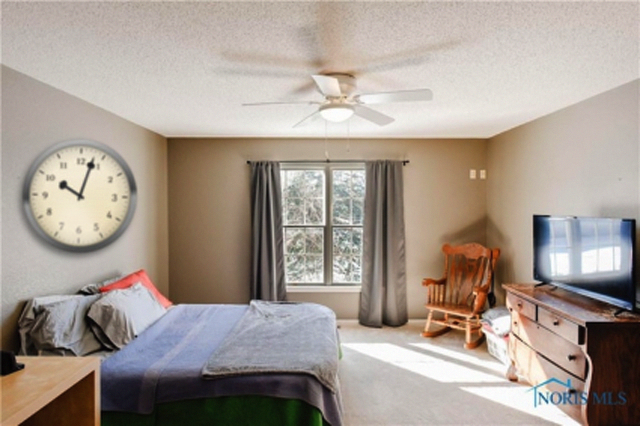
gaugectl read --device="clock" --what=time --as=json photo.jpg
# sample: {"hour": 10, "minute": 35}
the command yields {"hour": 10, "minute": 3}
